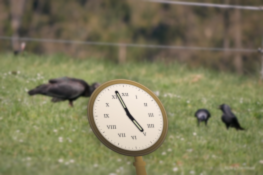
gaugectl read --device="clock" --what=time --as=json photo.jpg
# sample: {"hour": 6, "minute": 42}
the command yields {"hour": 4, "minute": 57}
